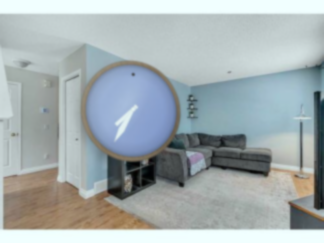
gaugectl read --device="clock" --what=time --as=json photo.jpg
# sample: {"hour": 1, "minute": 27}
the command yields {"hour": 7, "minute": 35}
